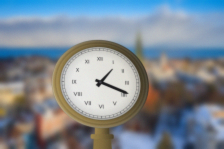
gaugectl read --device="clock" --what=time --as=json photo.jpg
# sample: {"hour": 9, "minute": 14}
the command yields {"hour": 1, "minute": 19}
